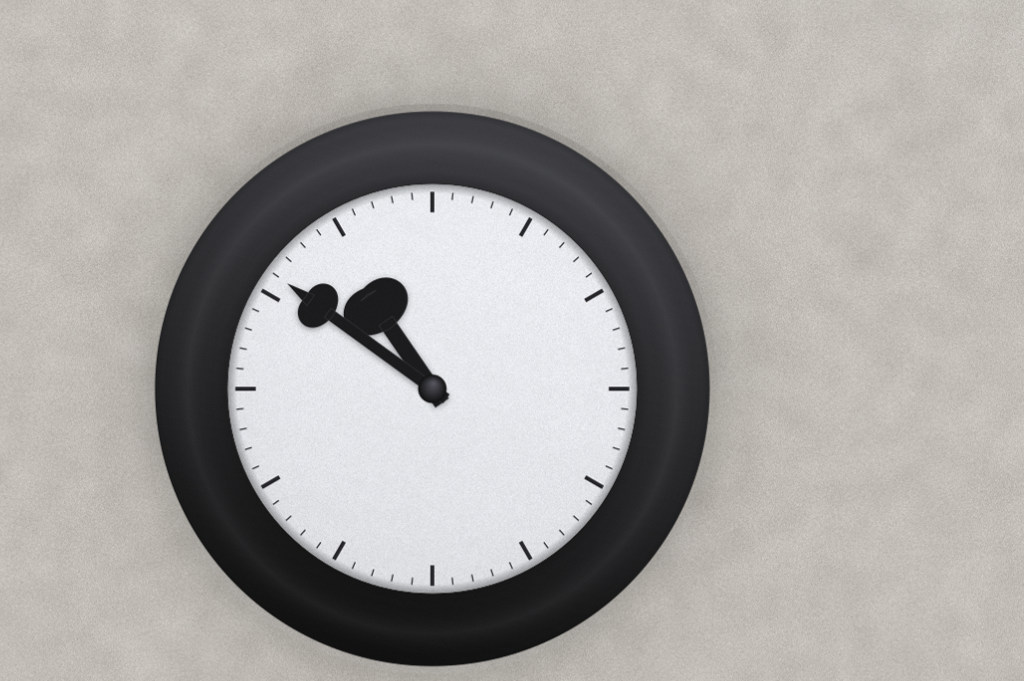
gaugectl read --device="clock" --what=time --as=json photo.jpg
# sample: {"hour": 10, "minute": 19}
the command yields {"hour": 10, "minute": 51}
